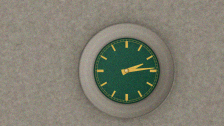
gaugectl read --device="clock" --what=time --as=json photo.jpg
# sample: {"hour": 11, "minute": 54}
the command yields {"hour": 2, "minute": 14}
